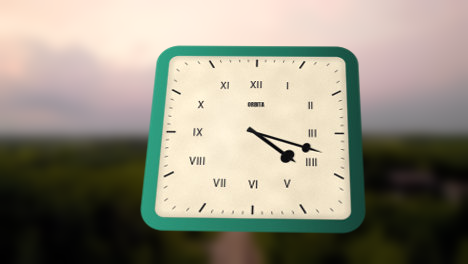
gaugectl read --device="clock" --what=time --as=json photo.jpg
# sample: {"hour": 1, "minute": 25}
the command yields {"hour": 4, "minute": 18}
